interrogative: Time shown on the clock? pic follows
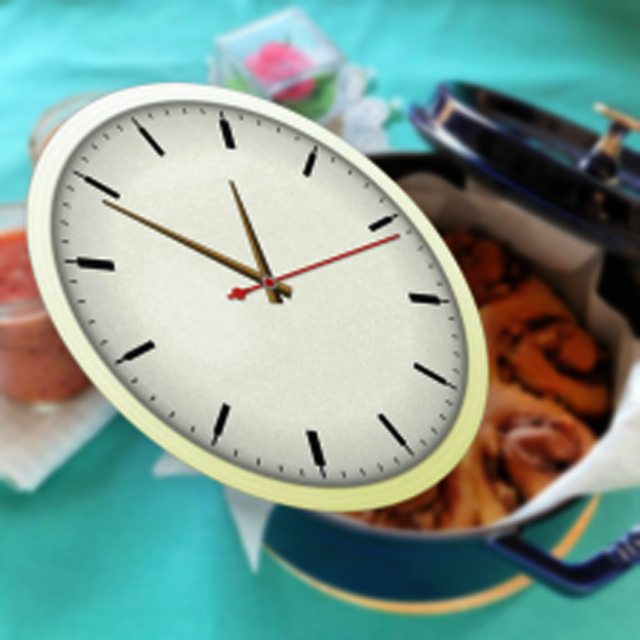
11:49:11
